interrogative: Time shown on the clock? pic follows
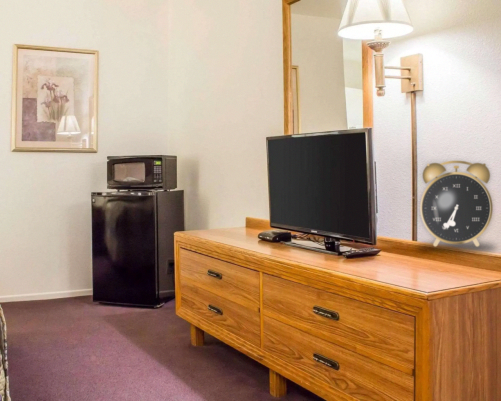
6:35
